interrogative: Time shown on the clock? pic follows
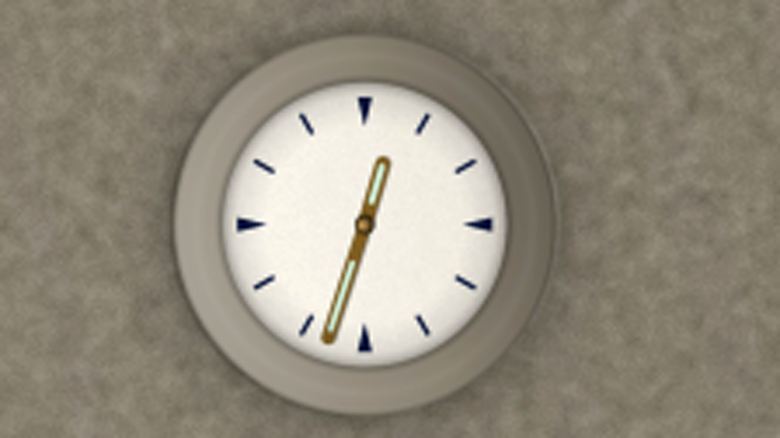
12:33
